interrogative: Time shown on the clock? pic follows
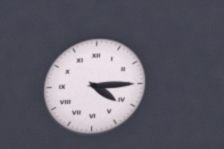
4:15
